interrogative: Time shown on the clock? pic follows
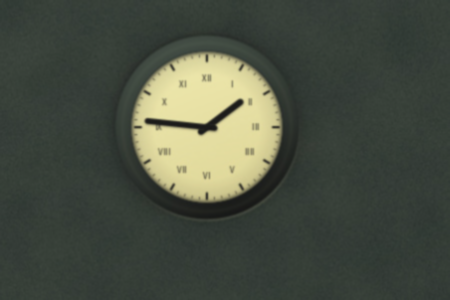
1:46
